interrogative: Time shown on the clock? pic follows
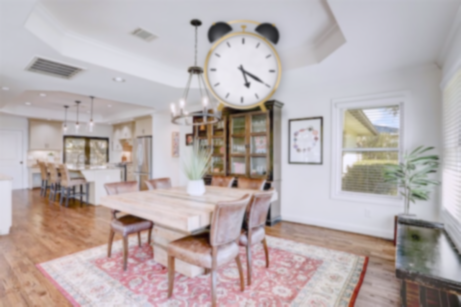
5:20
